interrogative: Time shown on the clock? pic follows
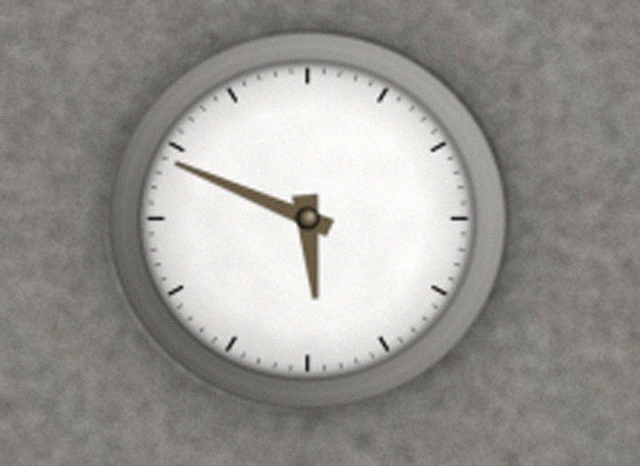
5:49
